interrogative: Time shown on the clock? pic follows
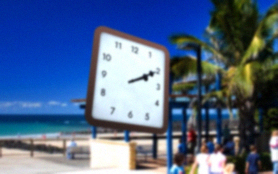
2:10
